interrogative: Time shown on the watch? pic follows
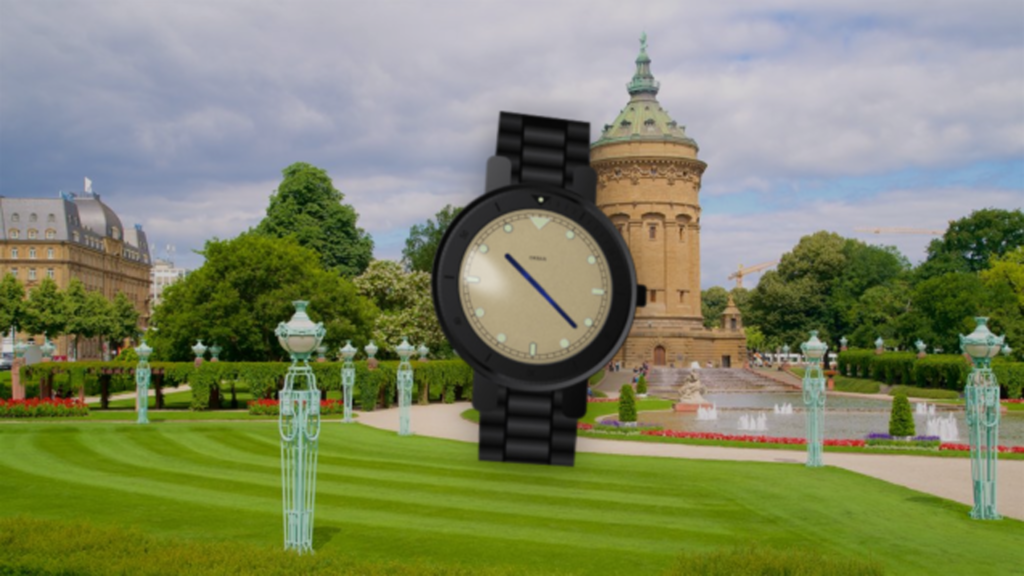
10:22
